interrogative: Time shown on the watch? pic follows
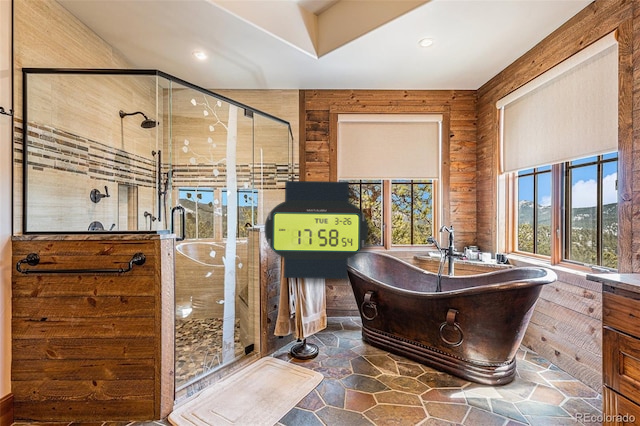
17:58:54
